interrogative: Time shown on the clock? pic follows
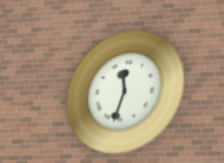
11:32
